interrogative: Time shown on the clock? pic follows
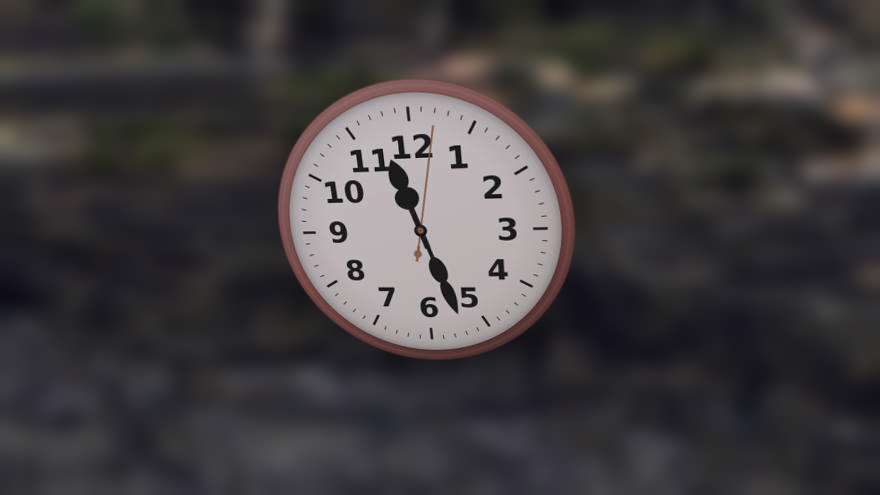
11:27:02
